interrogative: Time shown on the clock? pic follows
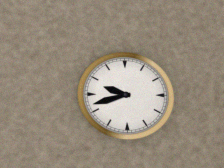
9:42
